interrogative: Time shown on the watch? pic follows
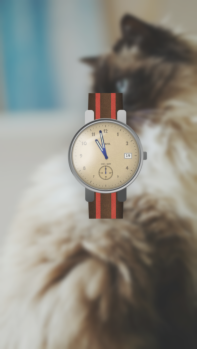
10:58
